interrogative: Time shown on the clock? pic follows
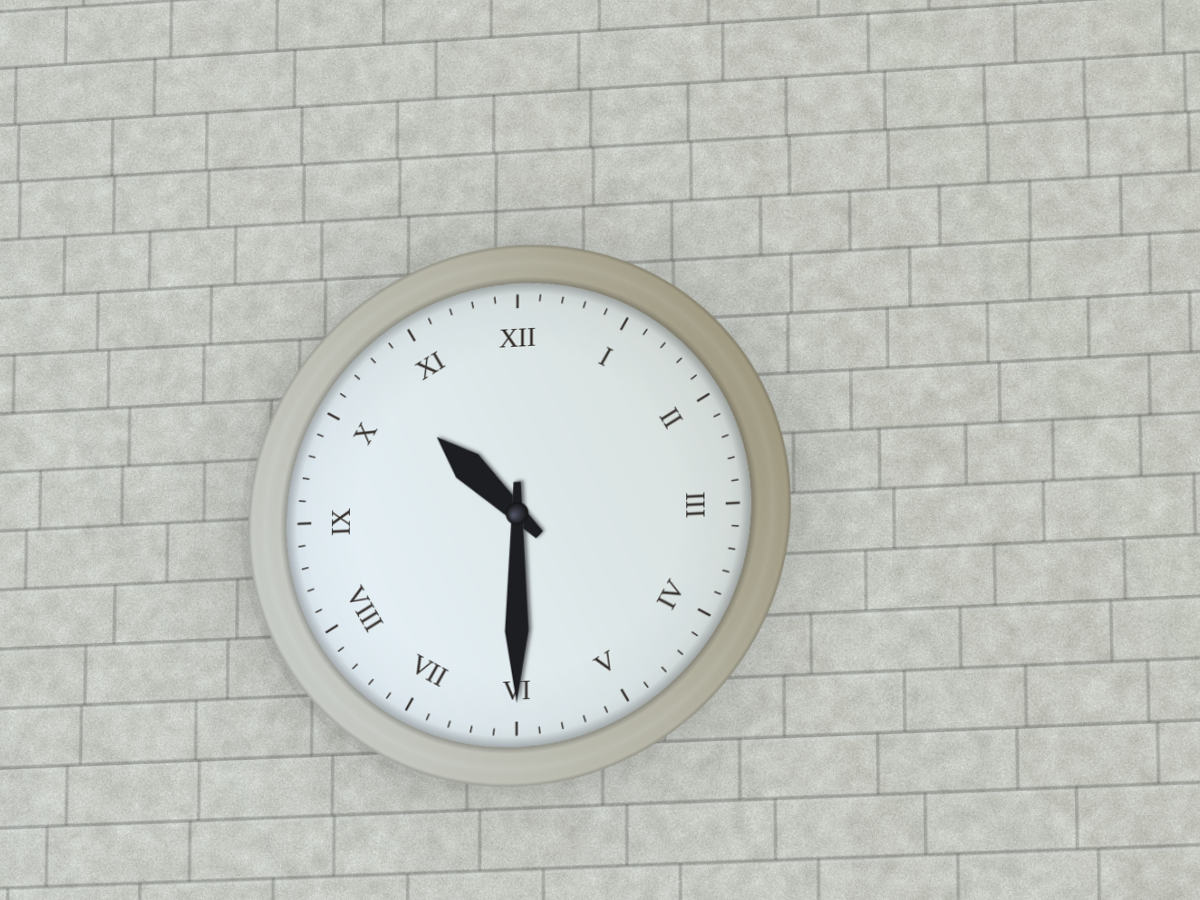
10:30
